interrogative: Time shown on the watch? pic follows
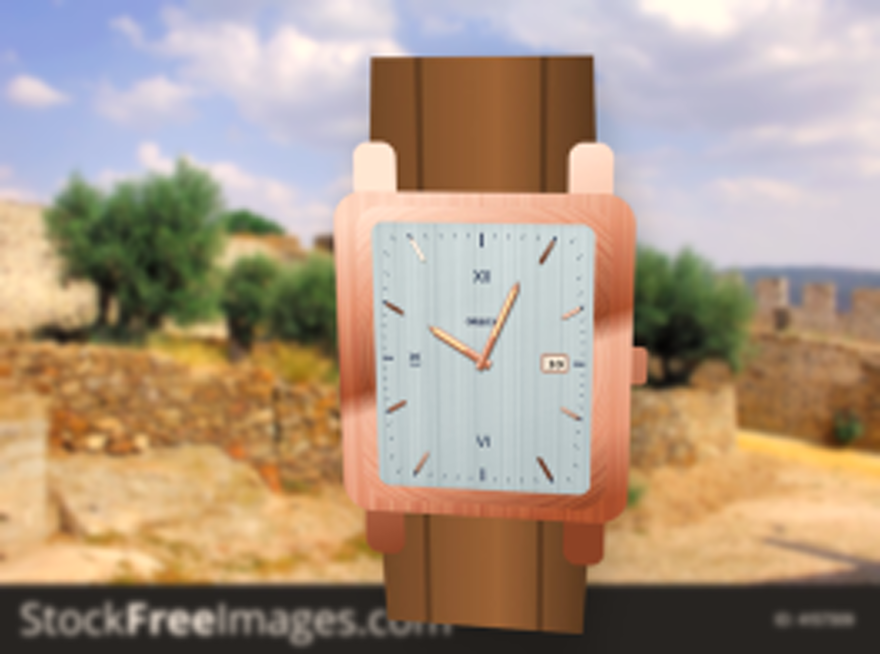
10:04
